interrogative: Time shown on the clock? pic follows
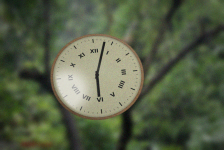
6:03
